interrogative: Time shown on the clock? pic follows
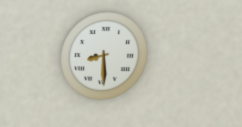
8:29
